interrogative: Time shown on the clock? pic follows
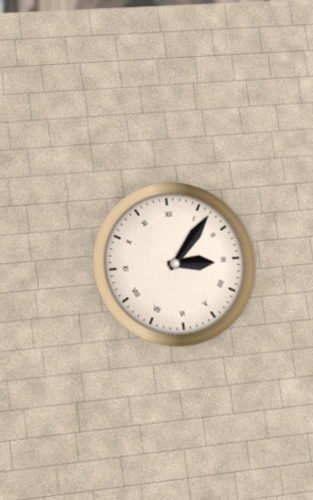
3:07
